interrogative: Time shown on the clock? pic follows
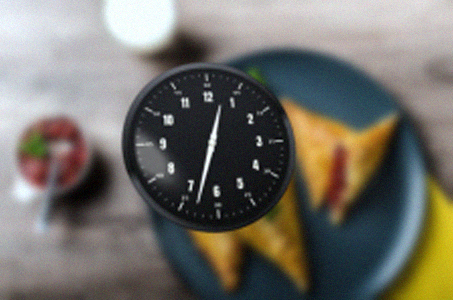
12:33
